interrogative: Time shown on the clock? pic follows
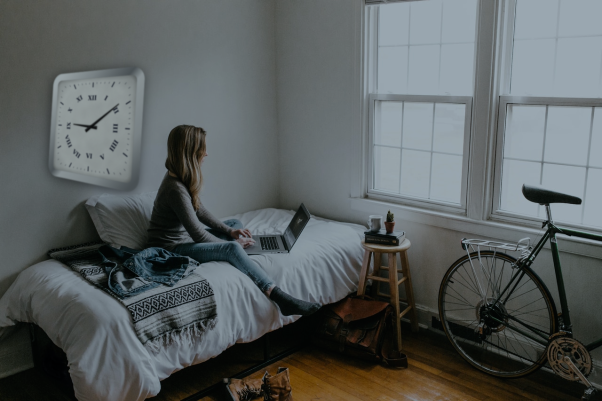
9:09
